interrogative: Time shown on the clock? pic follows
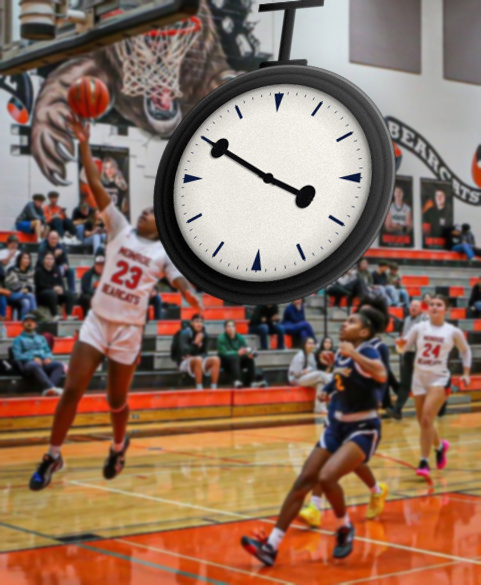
3:50
